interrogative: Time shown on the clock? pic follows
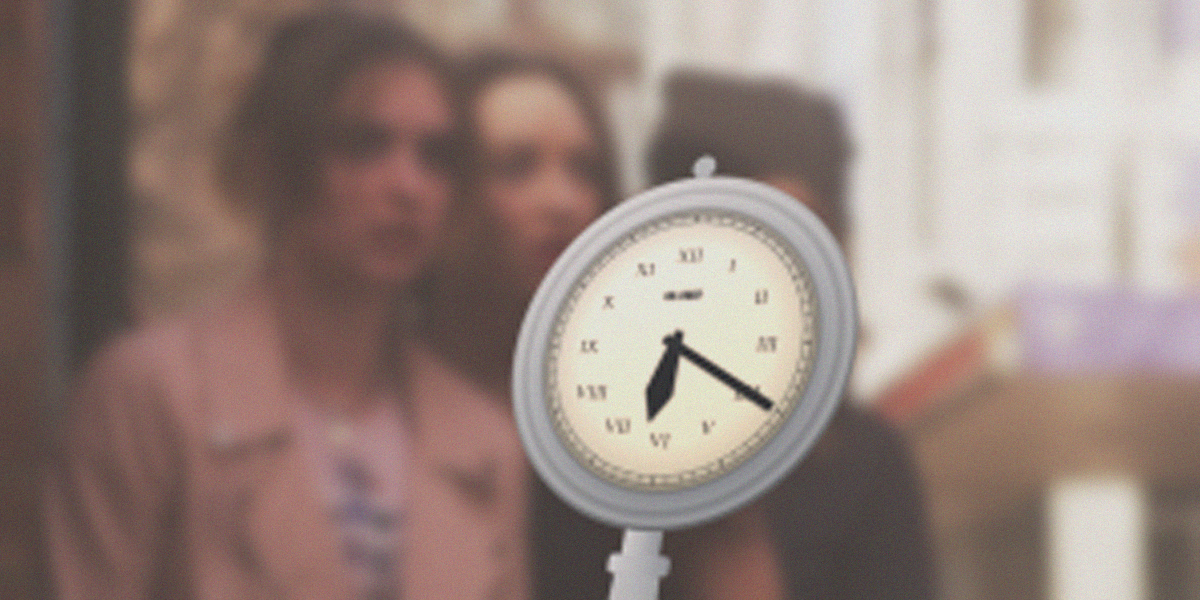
6:20
